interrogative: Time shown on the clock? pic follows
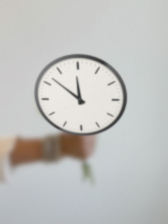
11:52
